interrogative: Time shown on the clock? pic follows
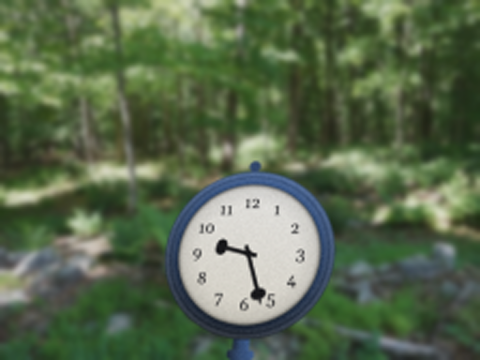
9:27
